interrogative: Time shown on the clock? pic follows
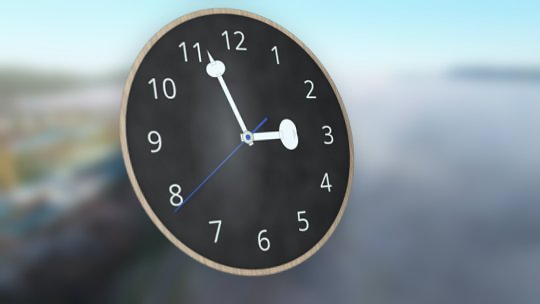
2:56:39
